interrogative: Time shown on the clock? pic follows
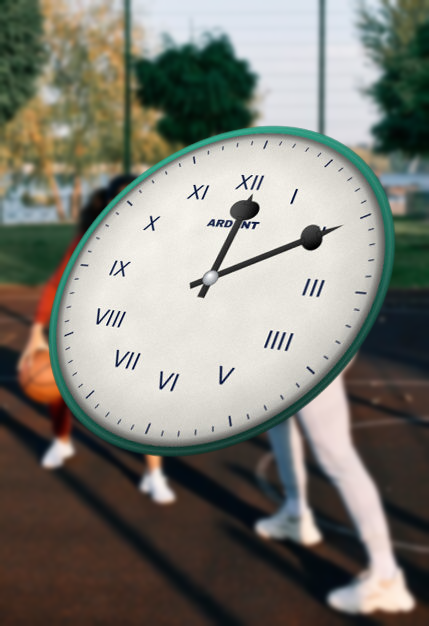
12:10
